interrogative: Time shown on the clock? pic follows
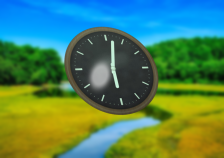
6:02
